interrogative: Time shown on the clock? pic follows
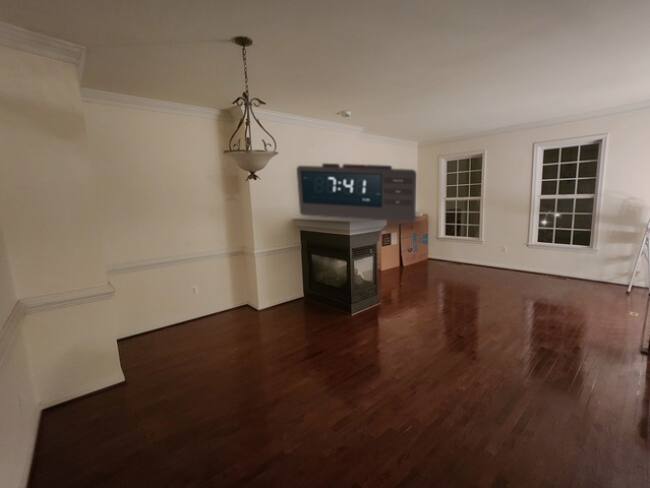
7:41
